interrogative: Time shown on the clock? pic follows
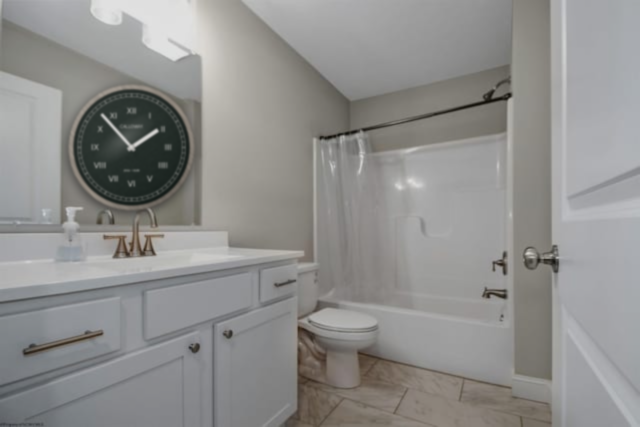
1:53
